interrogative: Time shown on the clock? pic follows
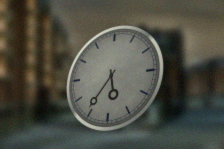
5:36
